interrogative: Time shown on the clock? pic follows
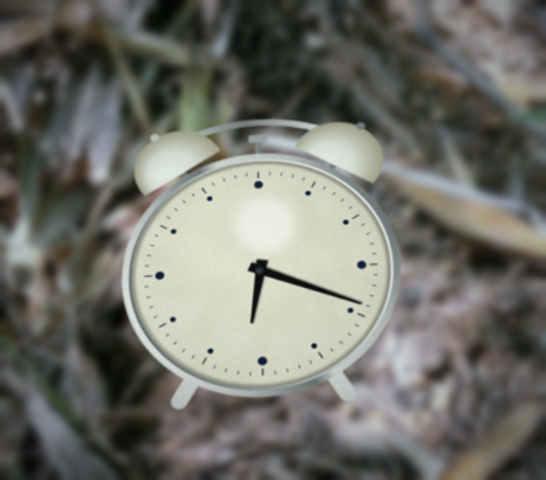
6:19
